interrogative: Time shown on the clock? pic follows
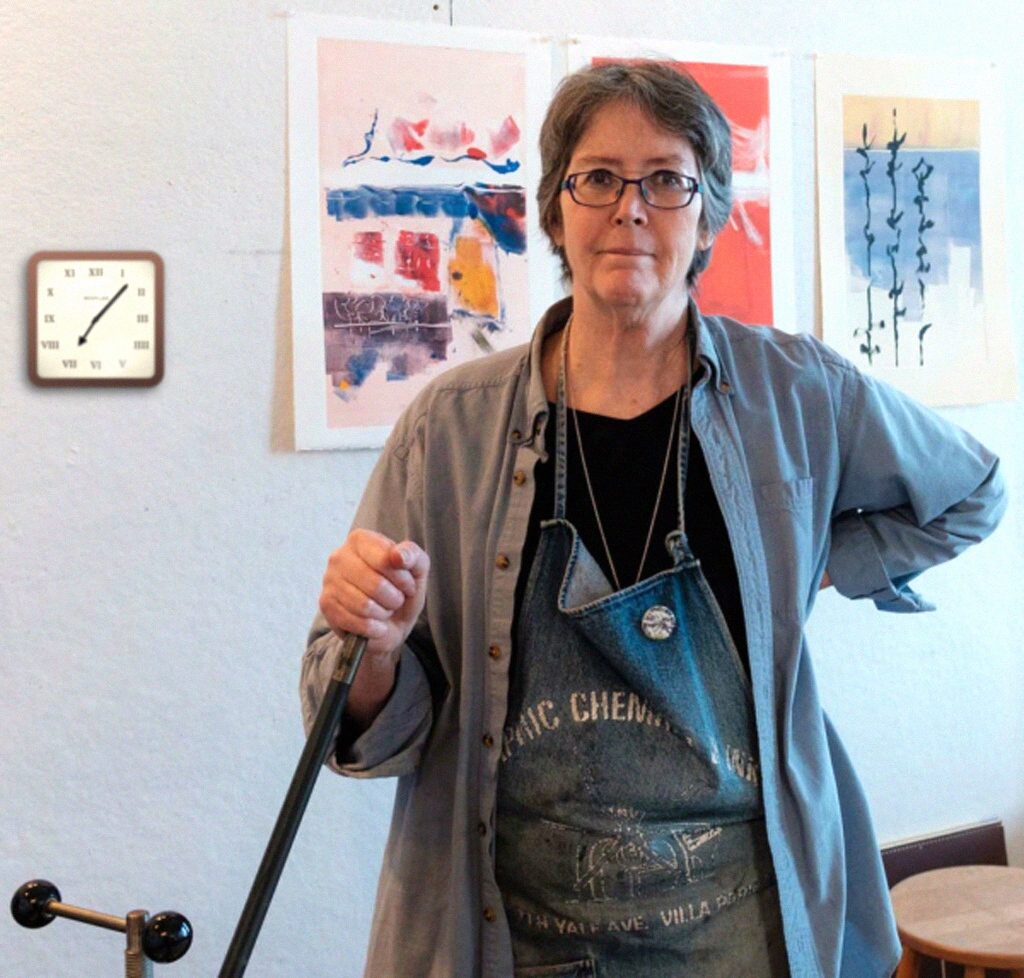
7:07
